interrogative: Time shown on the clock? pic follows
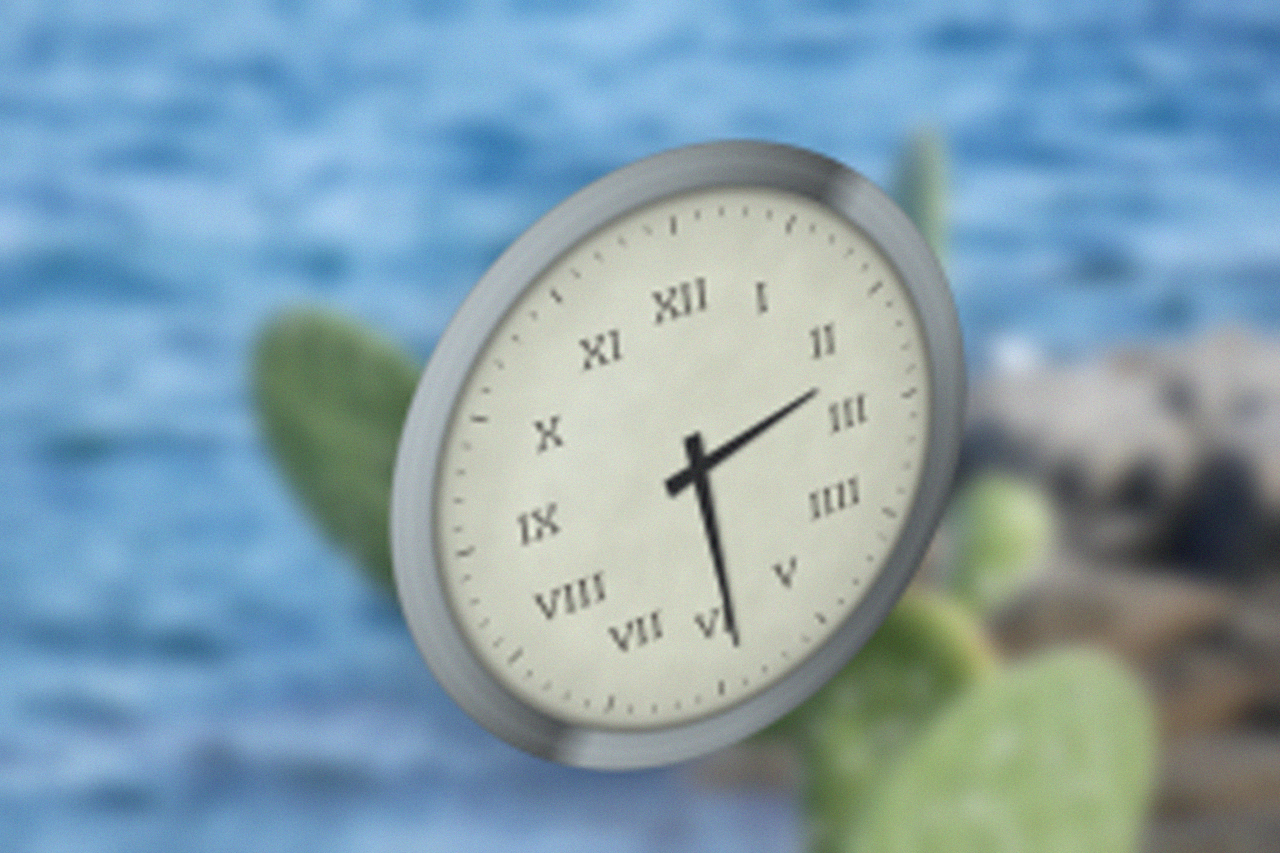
2:29
